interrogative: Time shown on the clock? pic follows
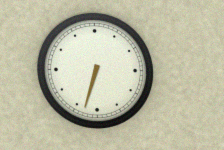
6:33
